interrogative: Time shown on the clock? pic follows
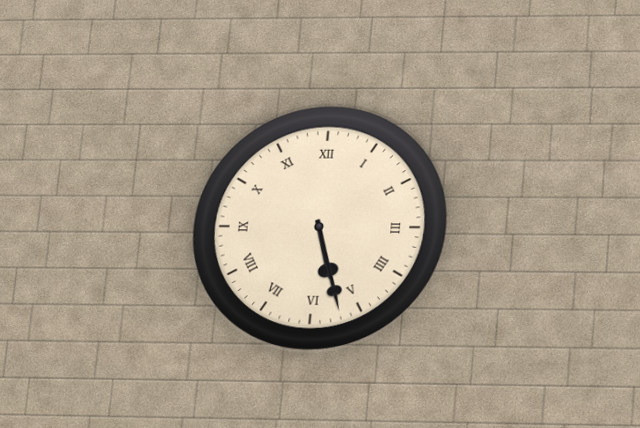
5:27
